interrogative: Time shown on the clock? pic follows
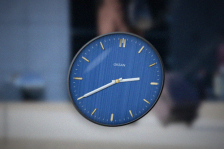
2:40
